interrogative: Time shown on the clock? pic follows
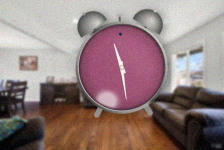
11:29
